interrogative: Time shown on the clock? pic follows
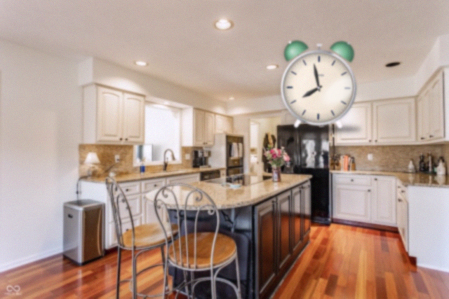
7:58
